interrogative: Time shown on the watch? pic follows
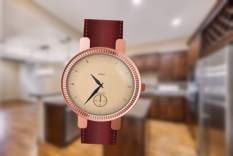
10:36
